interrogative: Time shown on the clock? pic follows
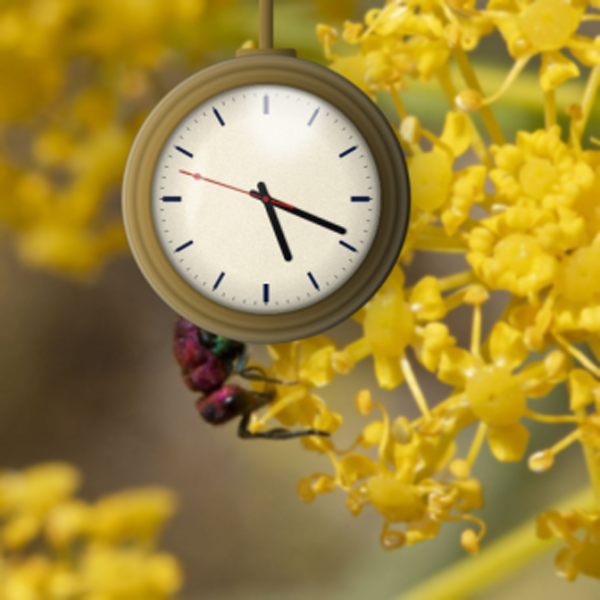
5:18:48
